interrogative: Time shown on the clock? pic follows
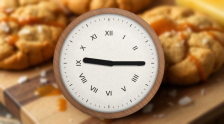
9:15
